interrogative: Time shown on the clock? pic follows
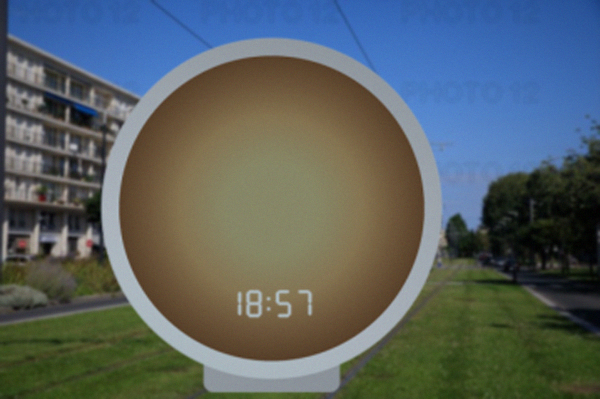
18:57
